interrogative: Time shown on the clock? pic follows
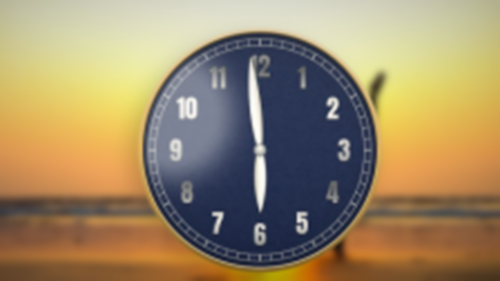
5:59
